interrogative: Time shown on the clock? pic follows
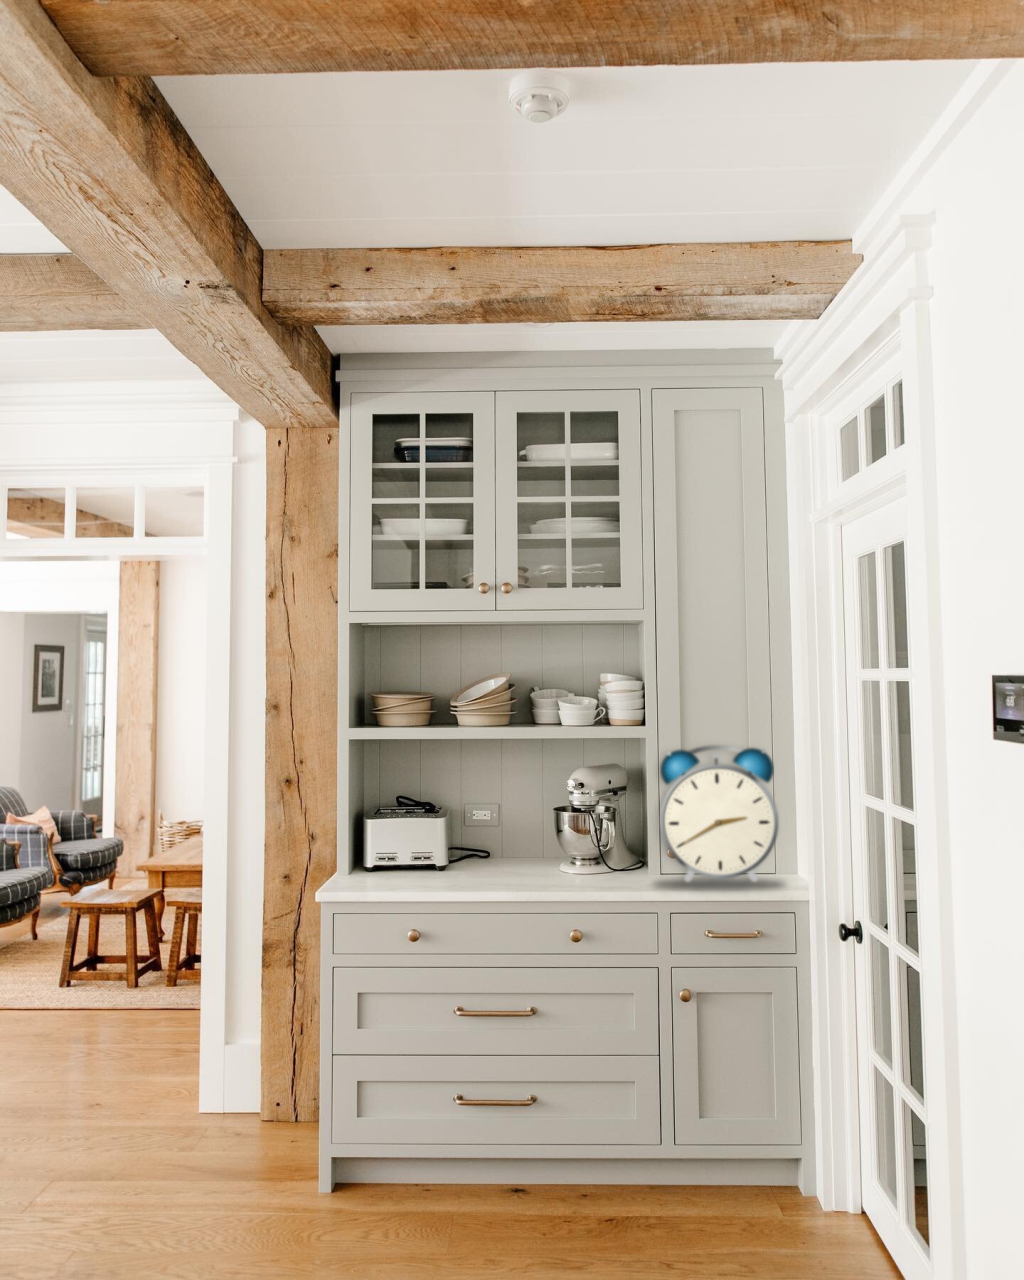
2:40
